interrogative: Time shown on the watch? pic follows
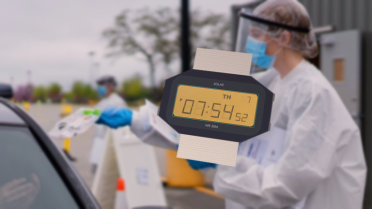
7:54:52
